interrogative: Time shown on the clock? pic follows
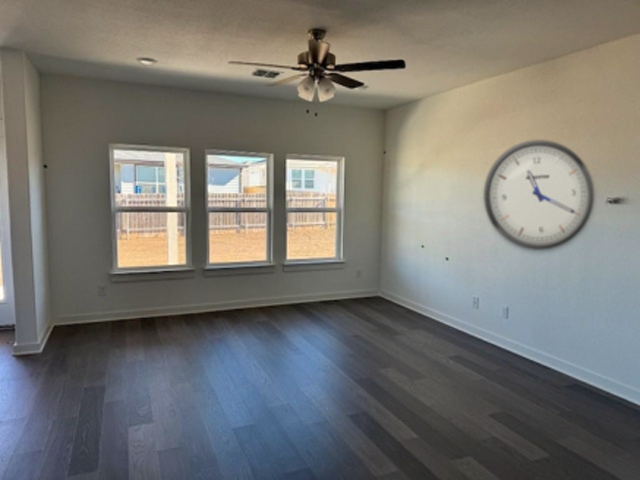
11:20
